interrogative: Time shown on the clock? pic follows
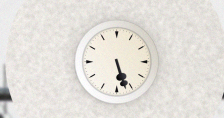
5:27
